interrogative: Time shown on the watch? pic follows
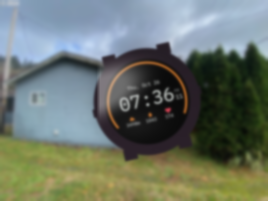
7:36
